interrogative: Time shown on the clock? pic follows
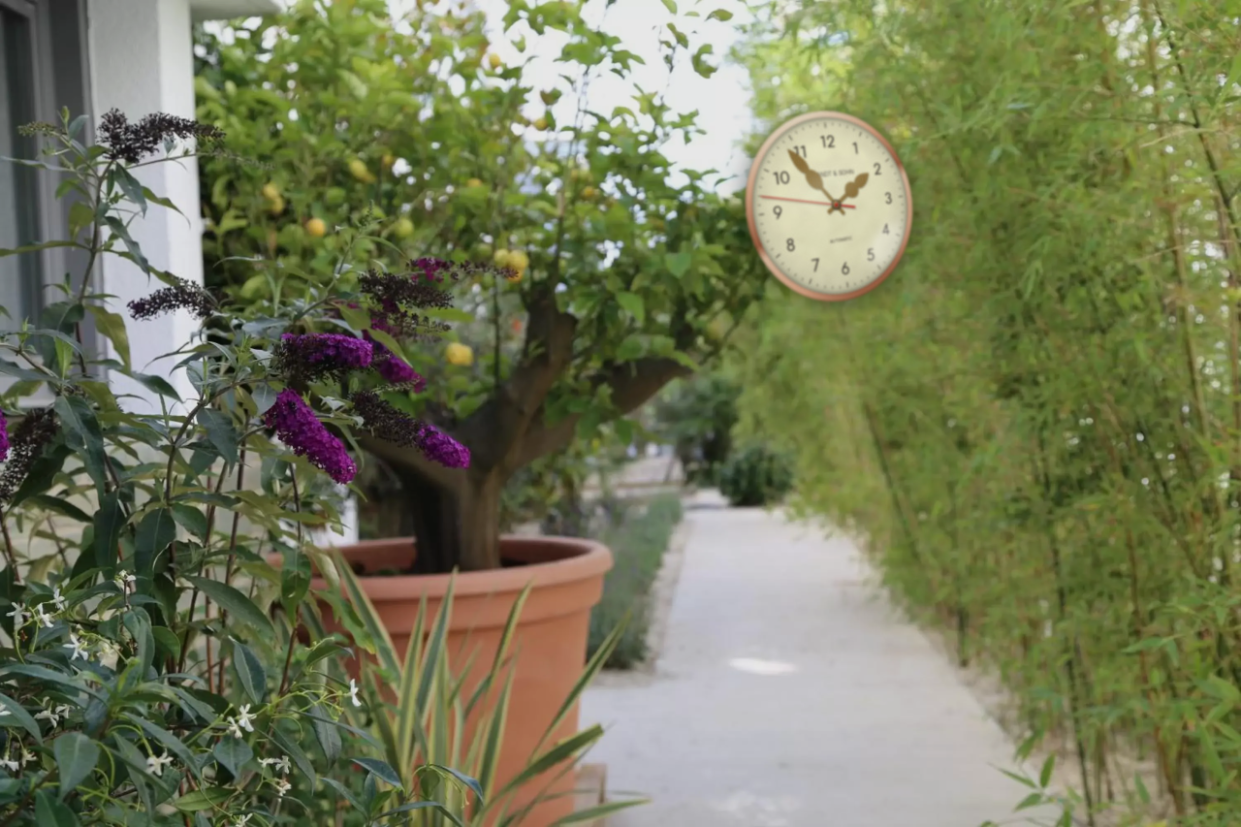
1:53:47
